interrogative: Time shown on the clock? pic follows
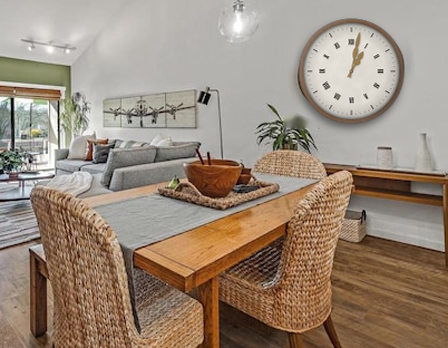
1:02
